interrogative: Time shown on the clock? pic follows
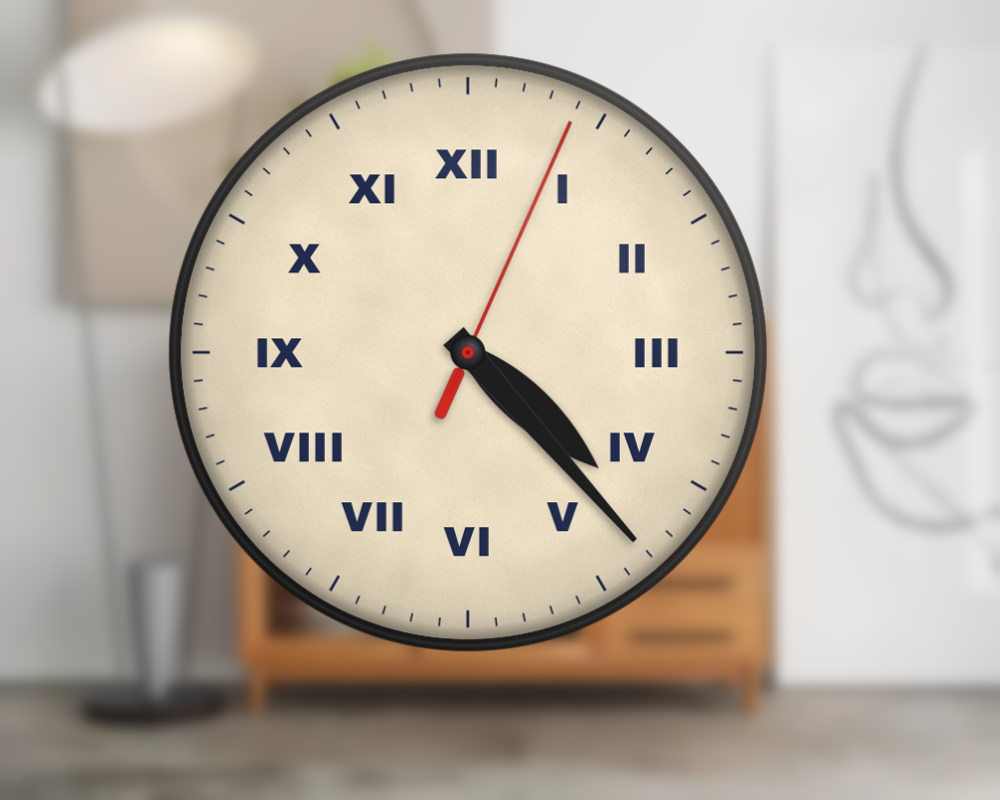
4:23:04
